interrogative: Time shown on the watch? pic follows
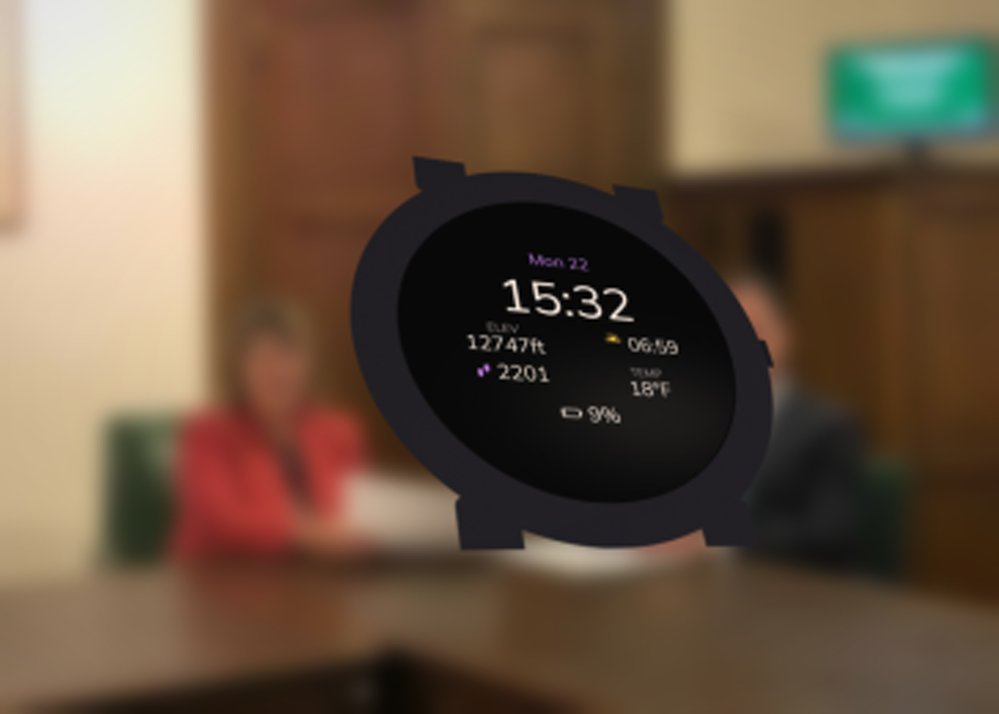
15:32
